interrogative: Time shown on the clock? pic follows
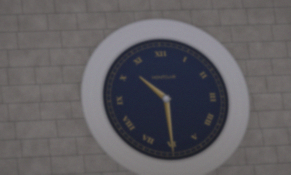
10:30
